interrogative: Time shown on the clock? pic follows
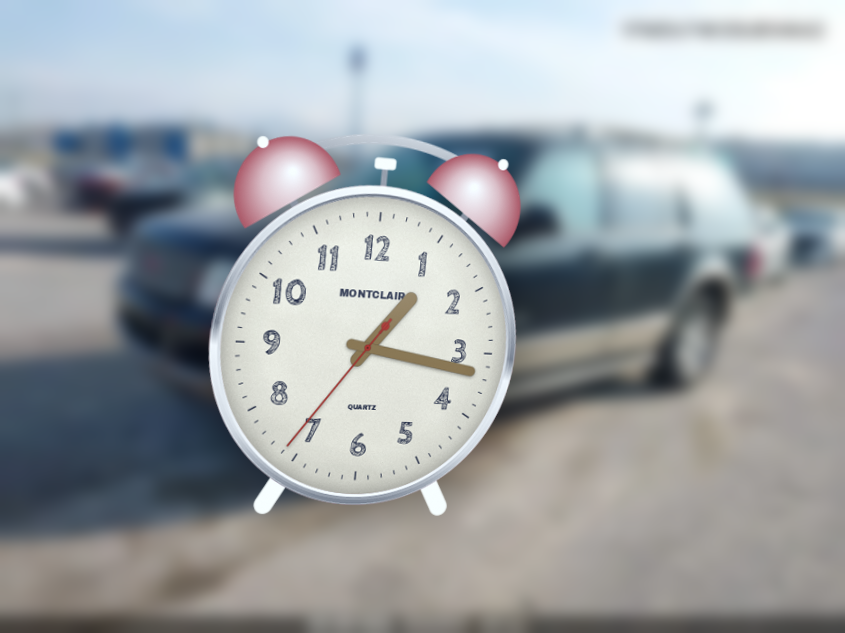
1:16:36
